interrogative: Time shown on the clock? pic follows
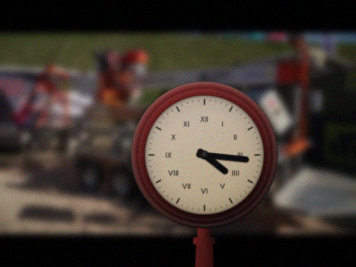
4:16
